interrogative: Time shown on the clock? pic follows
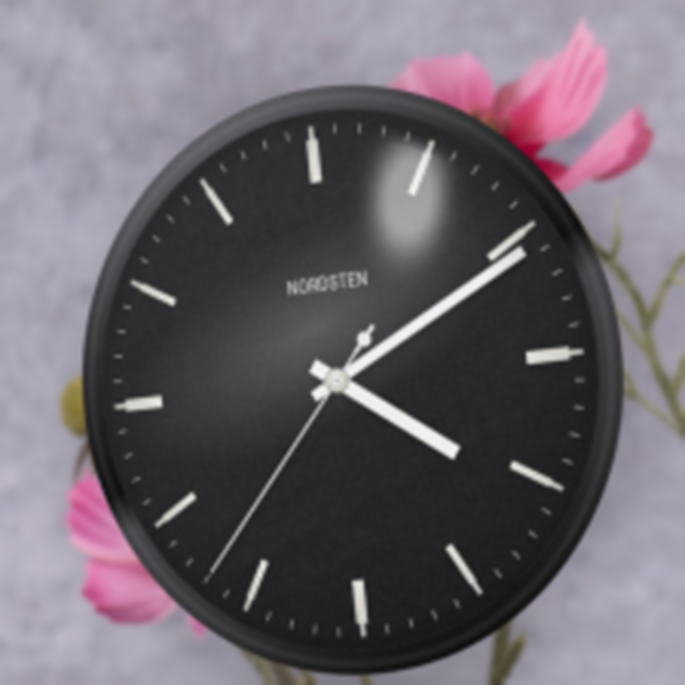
4:10:37
